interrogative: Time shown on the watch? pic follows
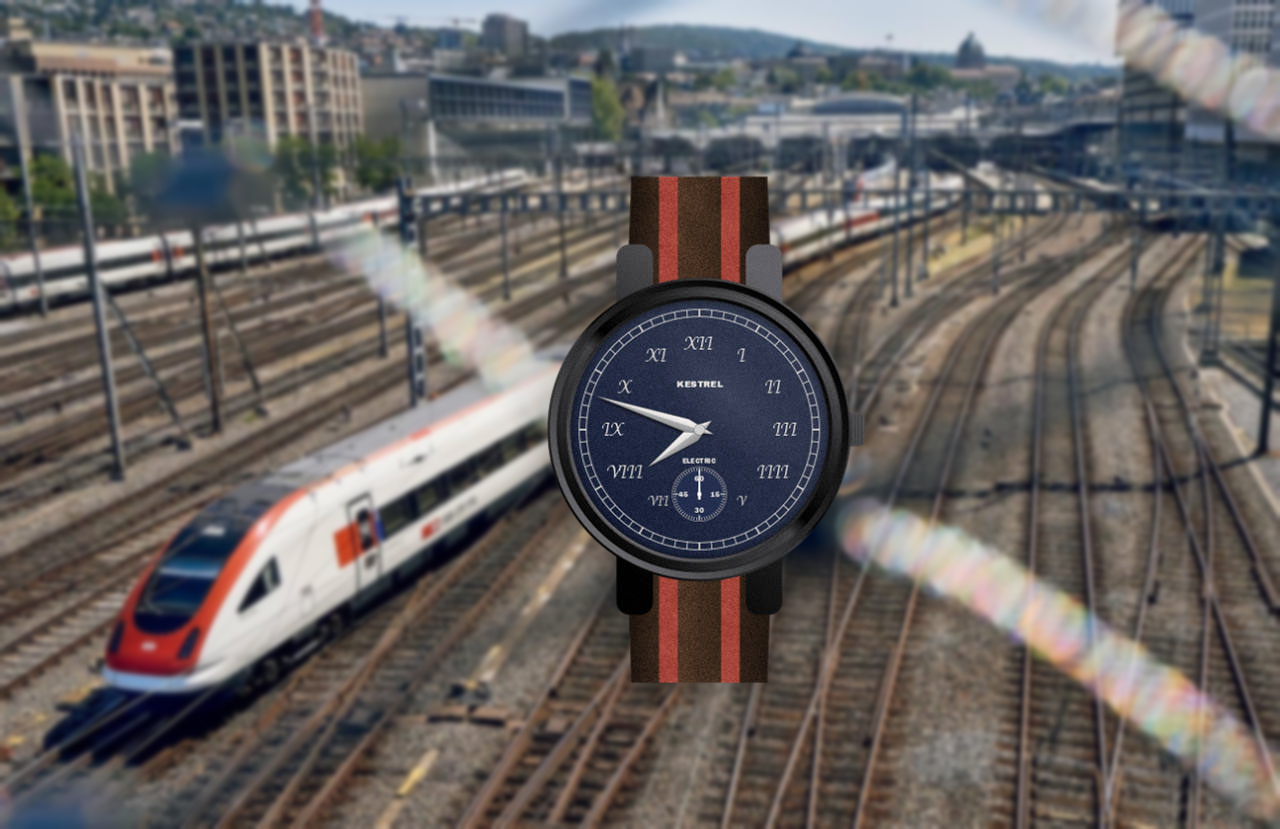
7:48
